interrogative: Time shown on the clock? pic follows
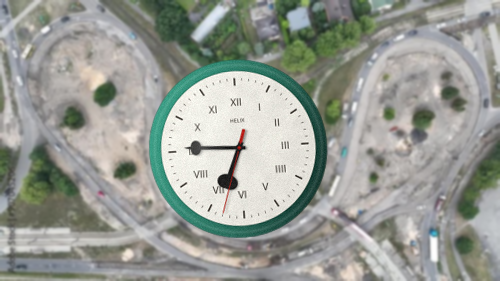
6:45:33
